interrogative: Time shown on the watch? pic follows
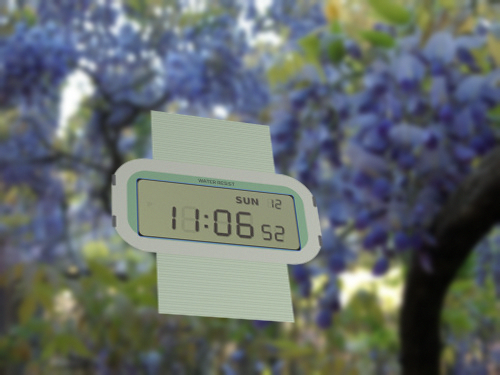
11:06:52
